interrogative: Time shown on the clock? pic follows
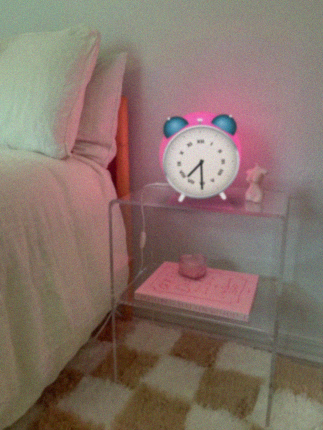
7:30
